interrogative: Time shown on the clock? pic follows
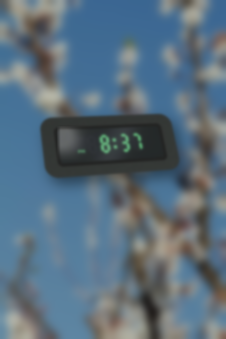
8:37
